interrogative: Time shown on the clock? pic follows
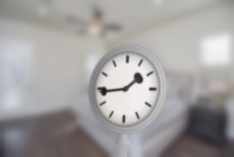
1:44
